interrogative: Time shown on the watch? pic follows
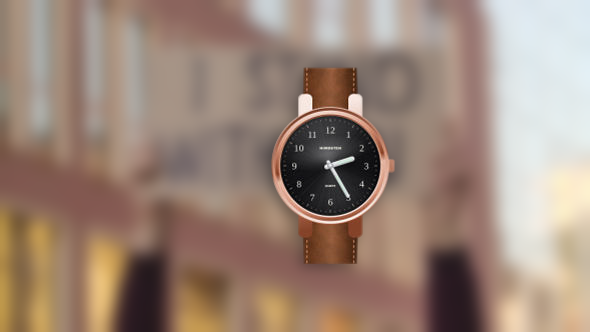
2:25
